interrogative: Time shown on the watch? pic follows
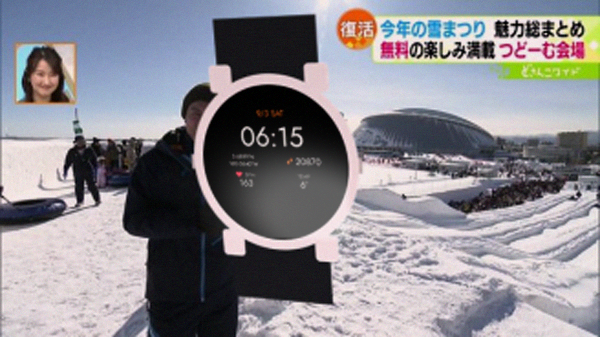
6:15
